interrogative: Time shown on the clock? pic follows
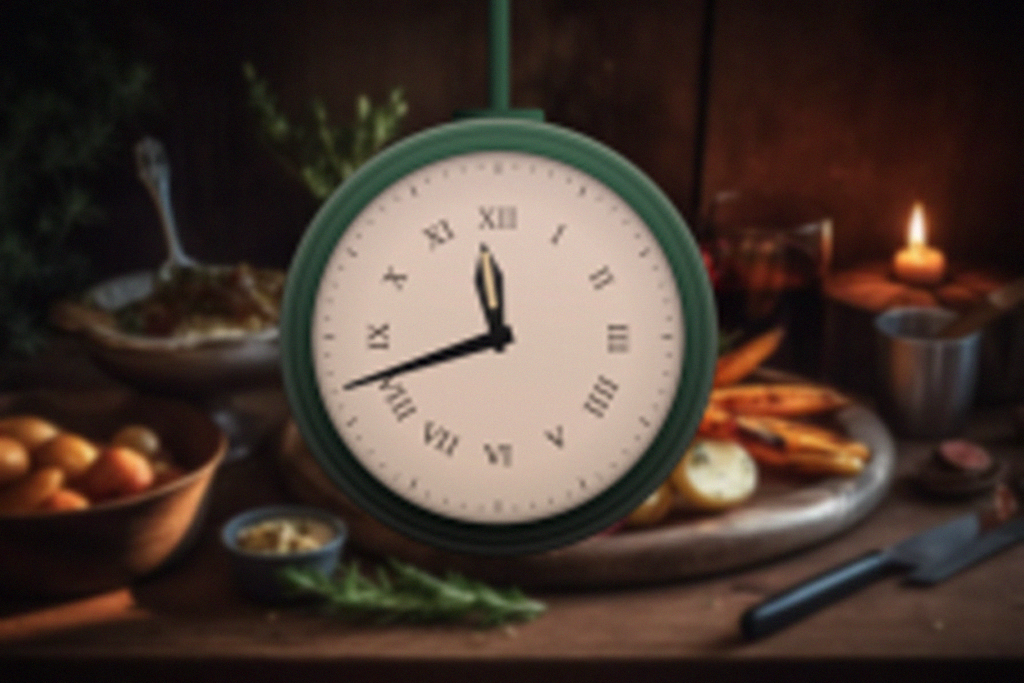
11:42
